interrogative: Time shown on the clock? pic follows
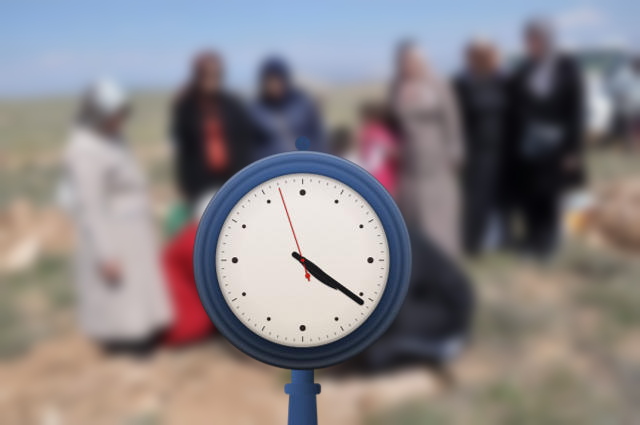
4:20:57
